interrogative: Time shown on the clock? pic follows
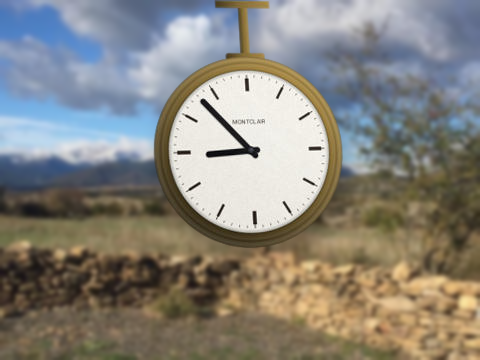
8:53
